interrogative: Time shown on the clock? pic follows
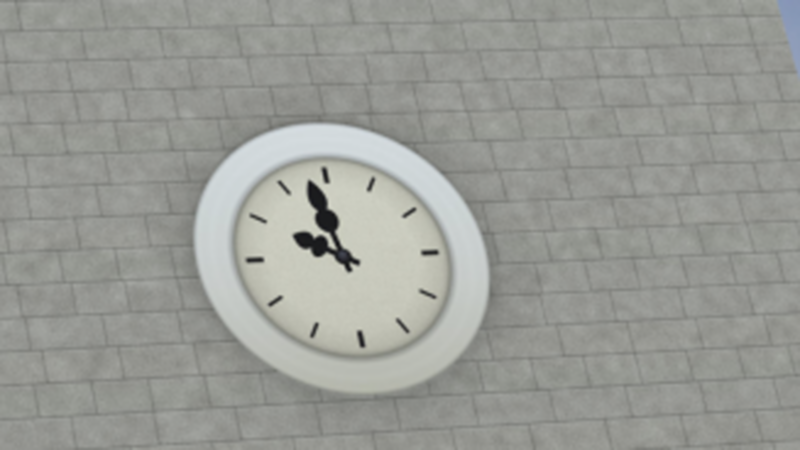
9:58
